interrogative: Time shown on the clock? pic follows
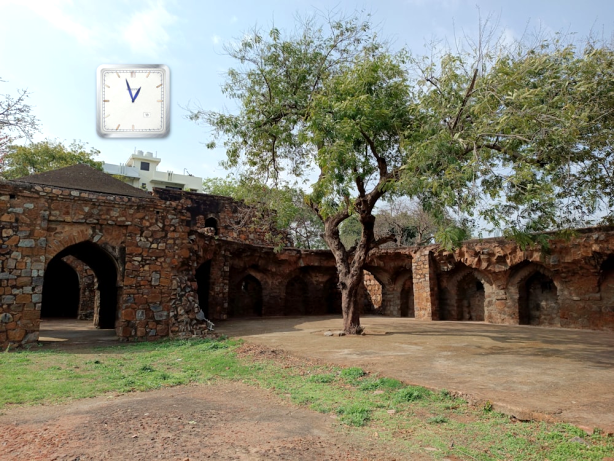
12:57
